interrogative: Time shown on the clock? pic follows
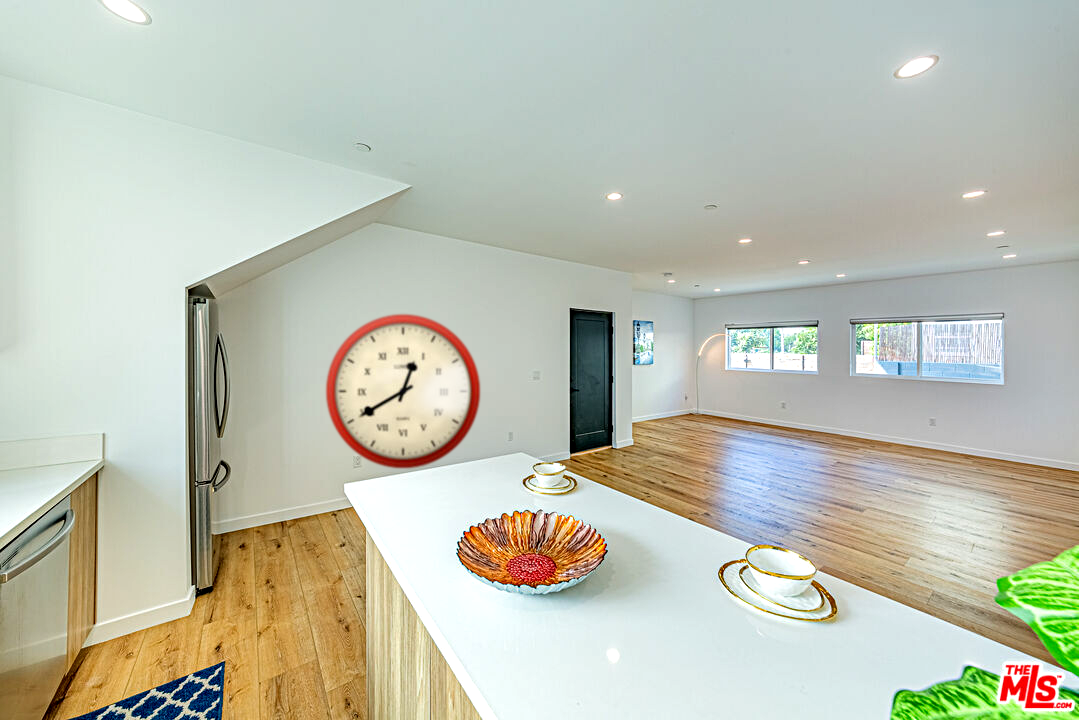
12:40
